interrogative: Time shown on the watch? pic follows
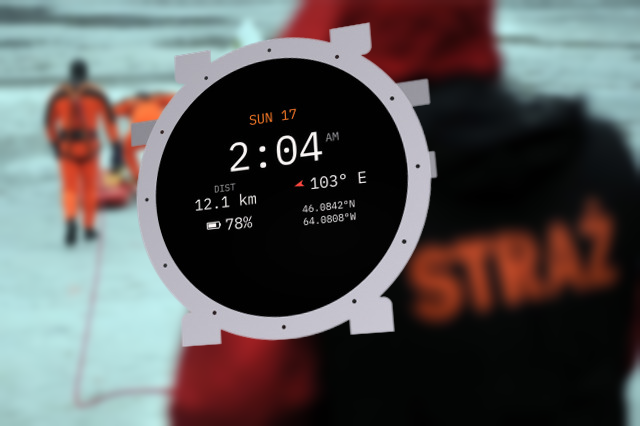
2:04
